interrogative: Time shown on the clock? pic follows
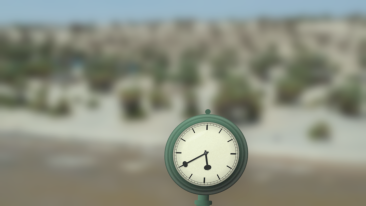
5:40
